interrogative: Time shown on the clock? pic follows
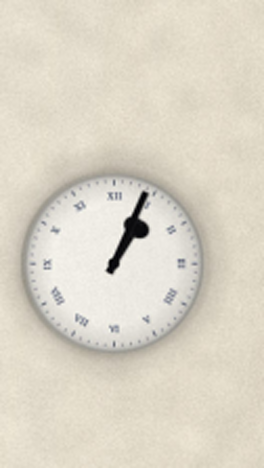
1:04
